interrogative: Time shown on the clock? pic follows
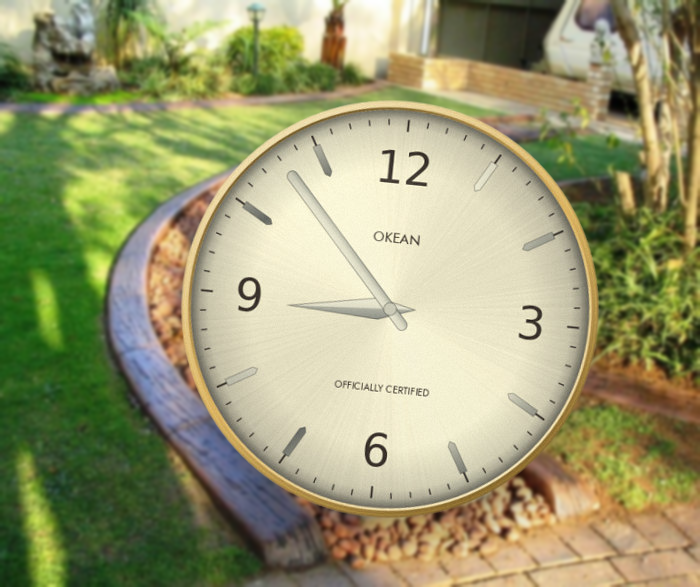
8:53
